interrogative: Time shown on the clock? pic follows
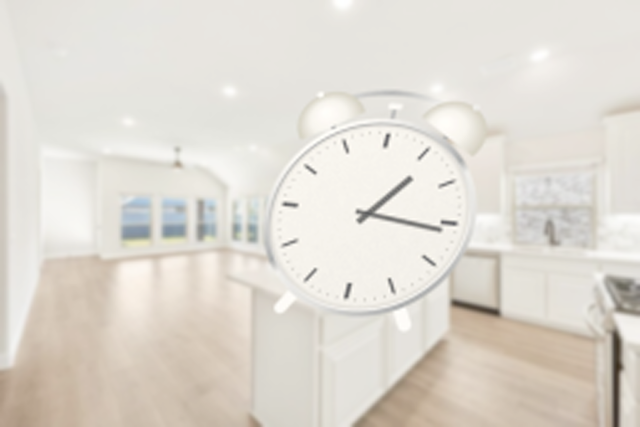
1:16
